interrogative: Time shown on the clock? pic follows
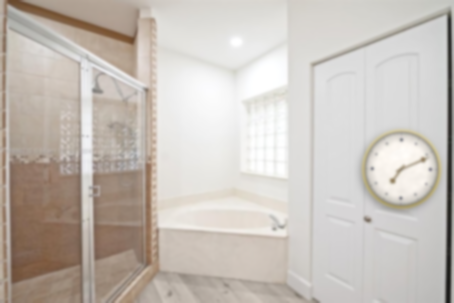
7:11
